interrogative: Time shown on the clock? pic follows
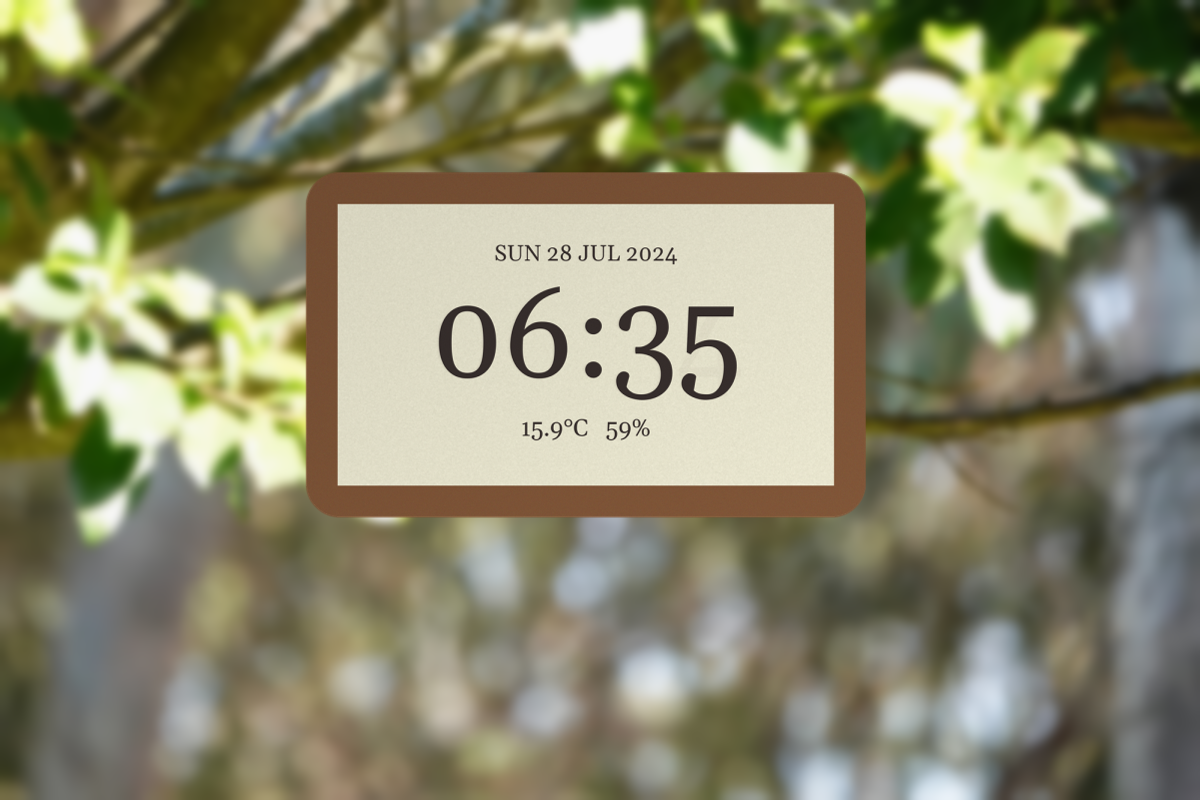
6:35
